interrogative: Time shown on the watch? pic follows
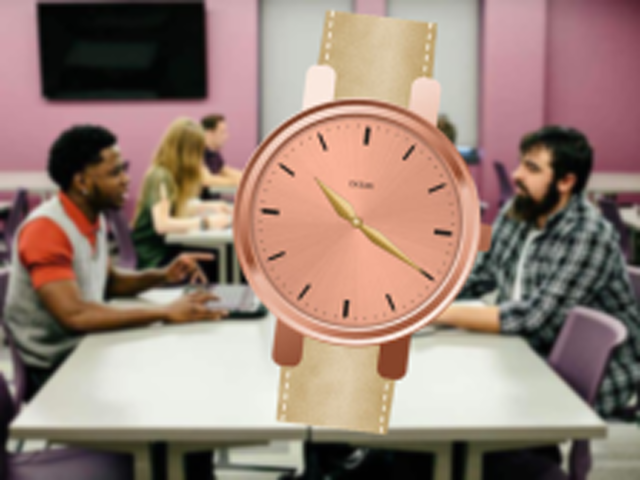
10:20
